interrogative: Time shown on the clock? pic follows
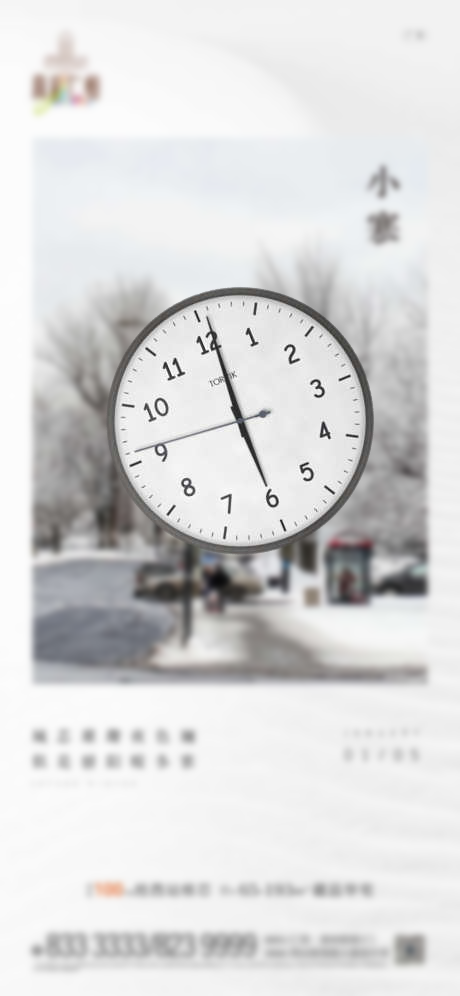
6:00:46
